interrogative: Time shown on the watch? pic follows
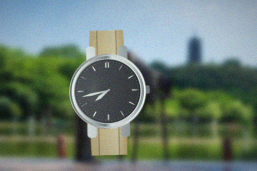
7:43
